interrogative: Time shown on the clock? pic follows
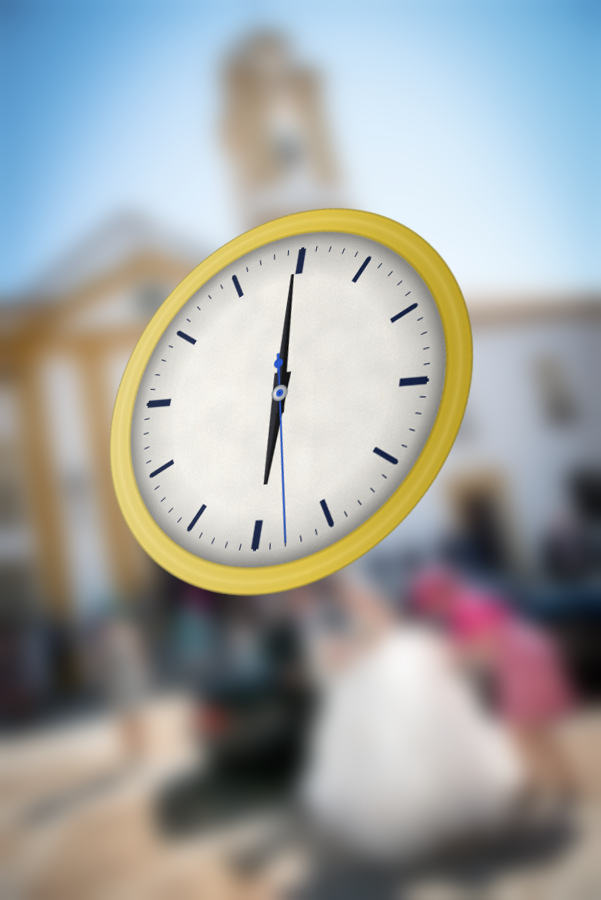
5:59:28
